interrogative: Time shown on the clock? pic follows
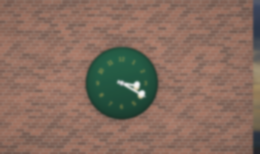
3:20
